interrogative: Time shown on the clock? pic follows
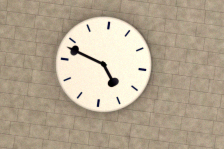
4:48
